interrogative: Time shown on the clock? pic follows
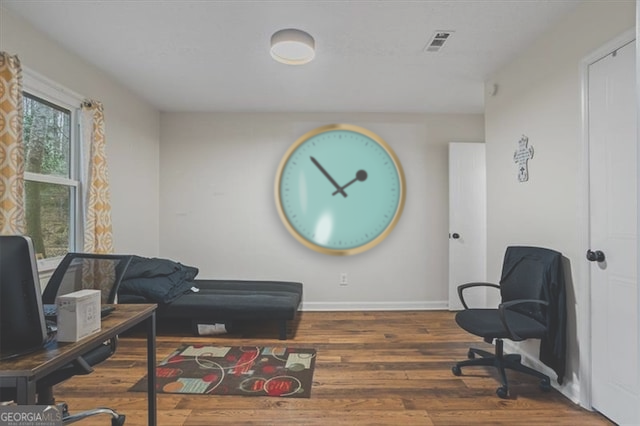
1:53
